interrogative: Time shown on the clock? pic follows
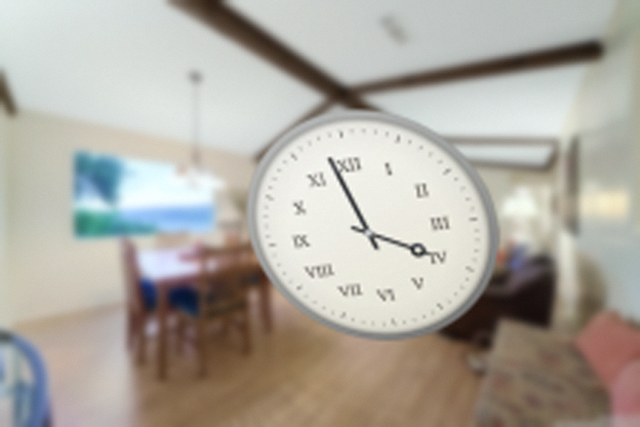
3:58
